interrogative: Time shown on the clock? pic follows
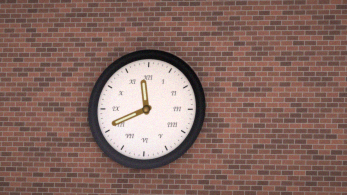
11:41
